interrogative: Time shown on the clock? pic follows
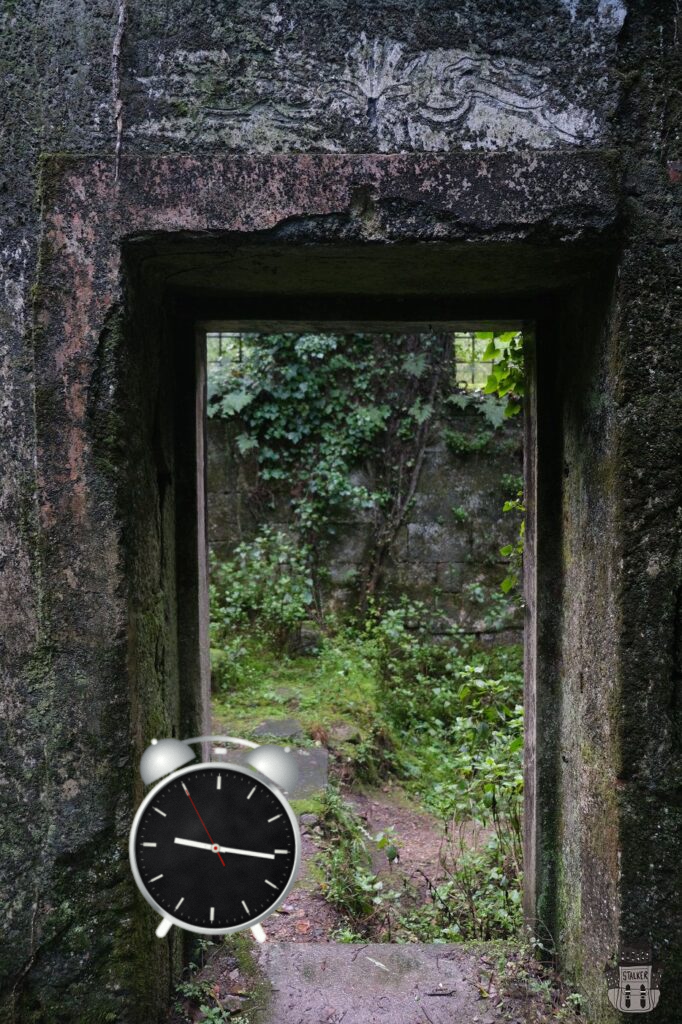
9:15:55
